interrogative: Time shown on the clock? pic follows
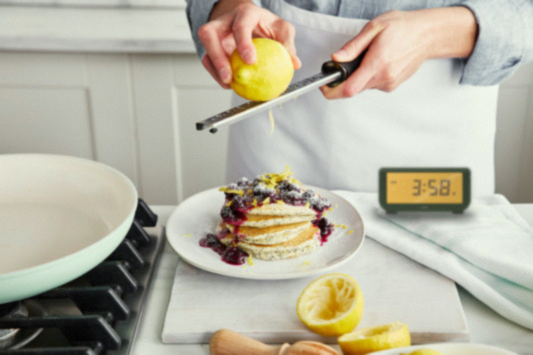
3:58
